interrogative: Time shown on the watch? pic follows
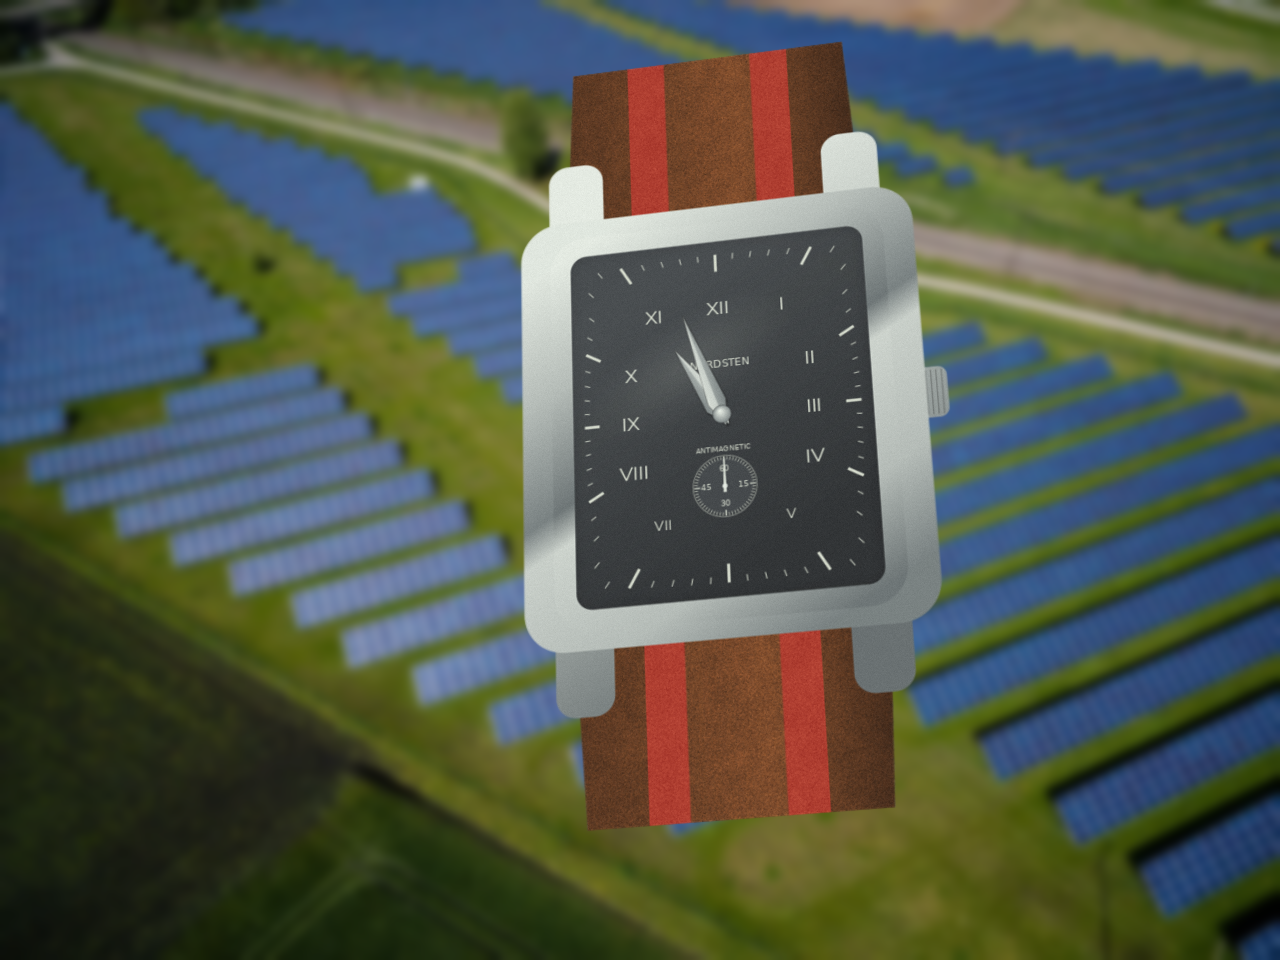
10:57
